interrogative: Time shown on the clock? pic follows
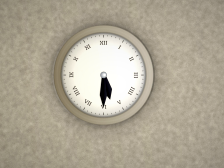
5:30
